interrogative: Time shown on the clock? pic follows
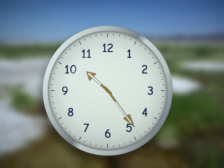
10:24
